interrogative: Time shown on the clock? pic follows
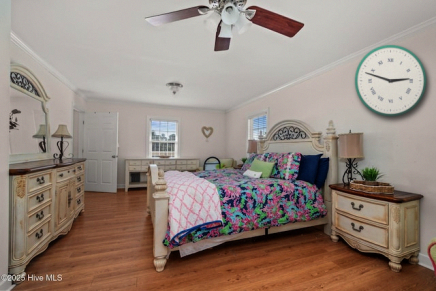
2:48
